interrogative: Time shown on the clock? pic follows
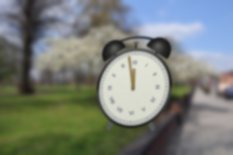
11:58
